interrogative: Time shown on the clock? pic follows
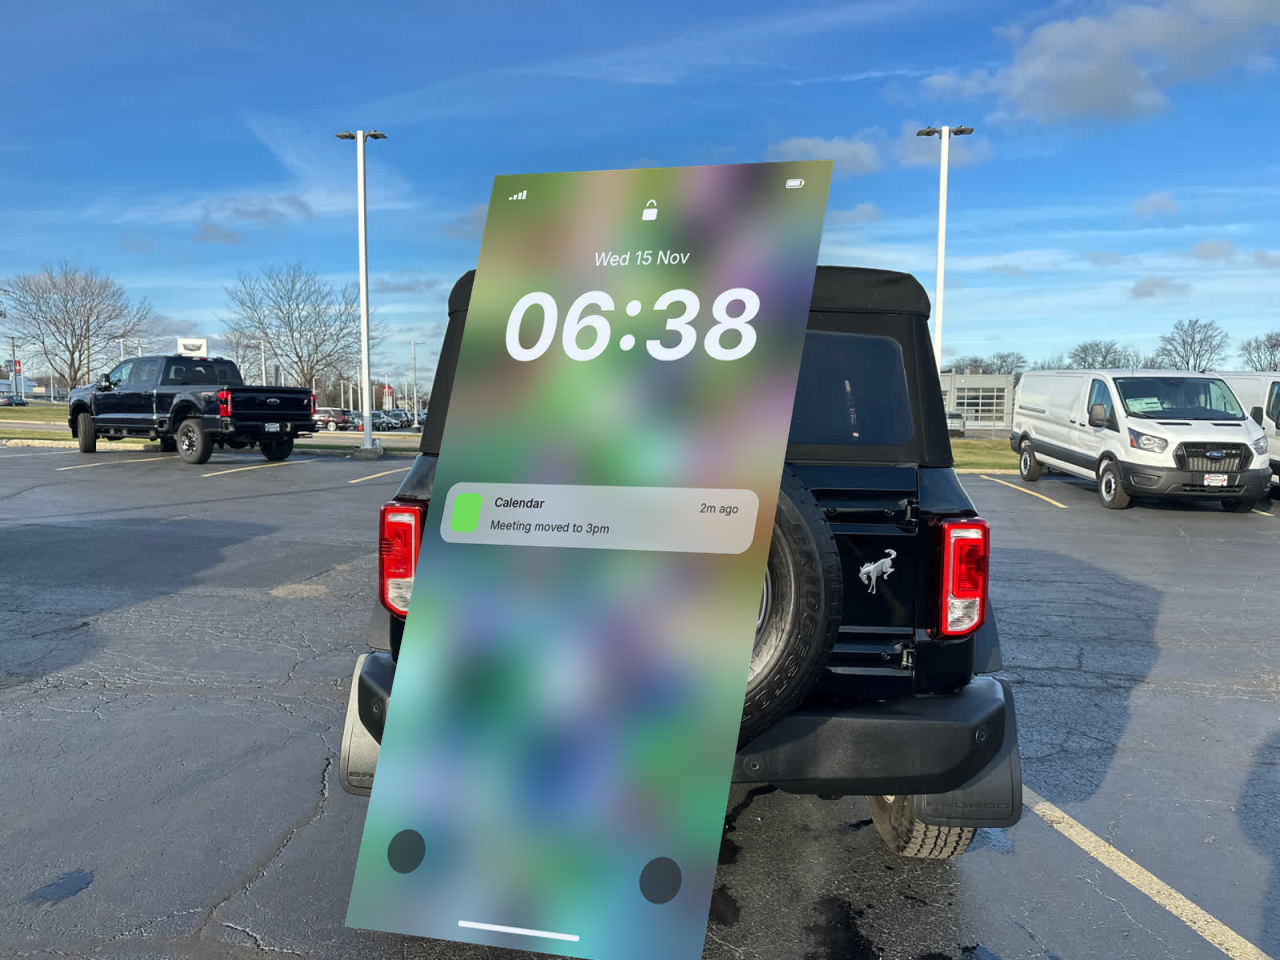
6:38
